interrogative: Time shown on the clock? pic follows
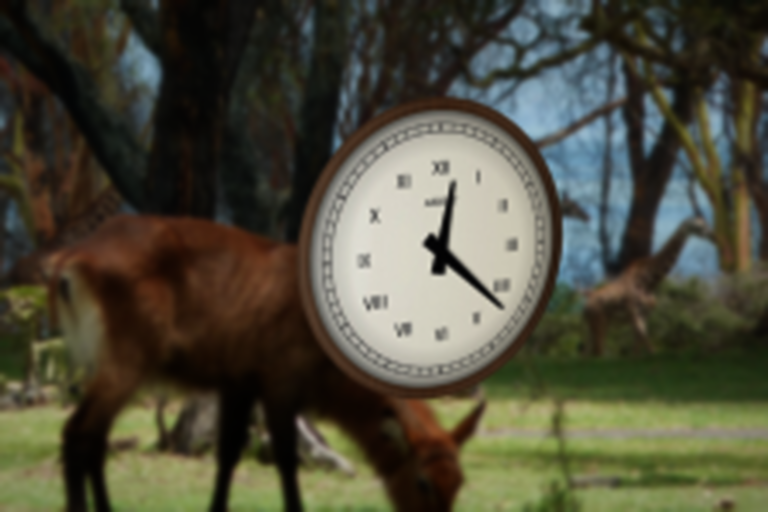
12:22
